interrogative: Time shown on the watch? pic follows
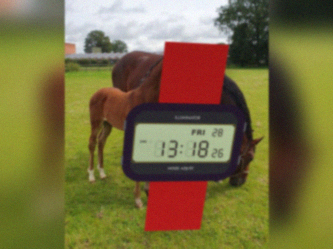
13:18
